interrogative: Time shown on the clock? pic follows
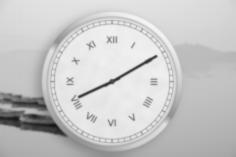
8:10
